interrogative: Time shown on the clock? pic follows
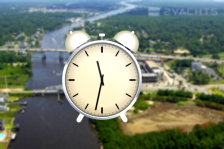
11:32
